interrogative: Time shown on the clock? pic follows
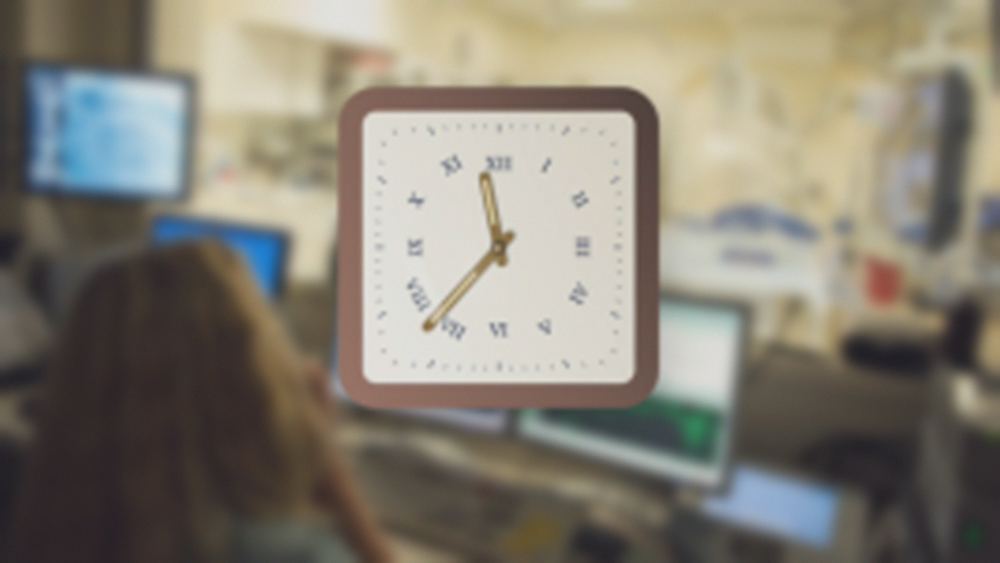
11:37
